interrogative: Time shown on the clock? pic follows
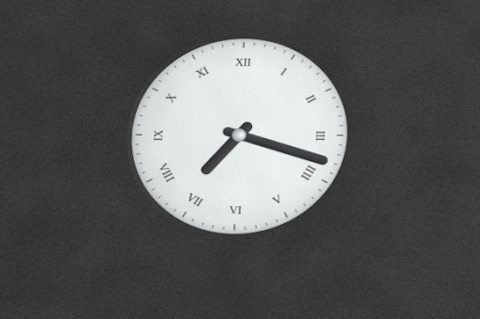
7:18
